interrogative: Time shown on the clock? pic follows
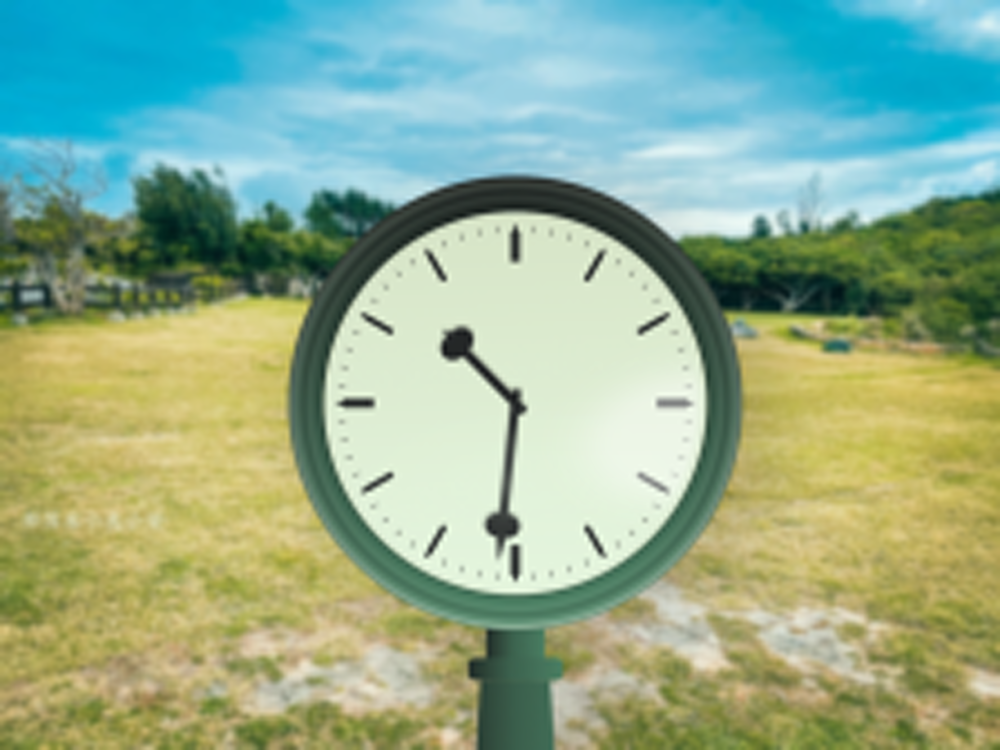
10:31
